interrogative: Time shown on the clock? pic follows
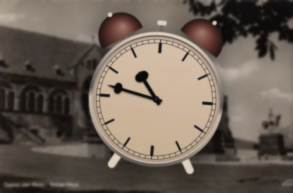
10:47
